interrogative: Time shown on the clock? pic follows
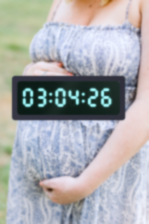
3:04:26
